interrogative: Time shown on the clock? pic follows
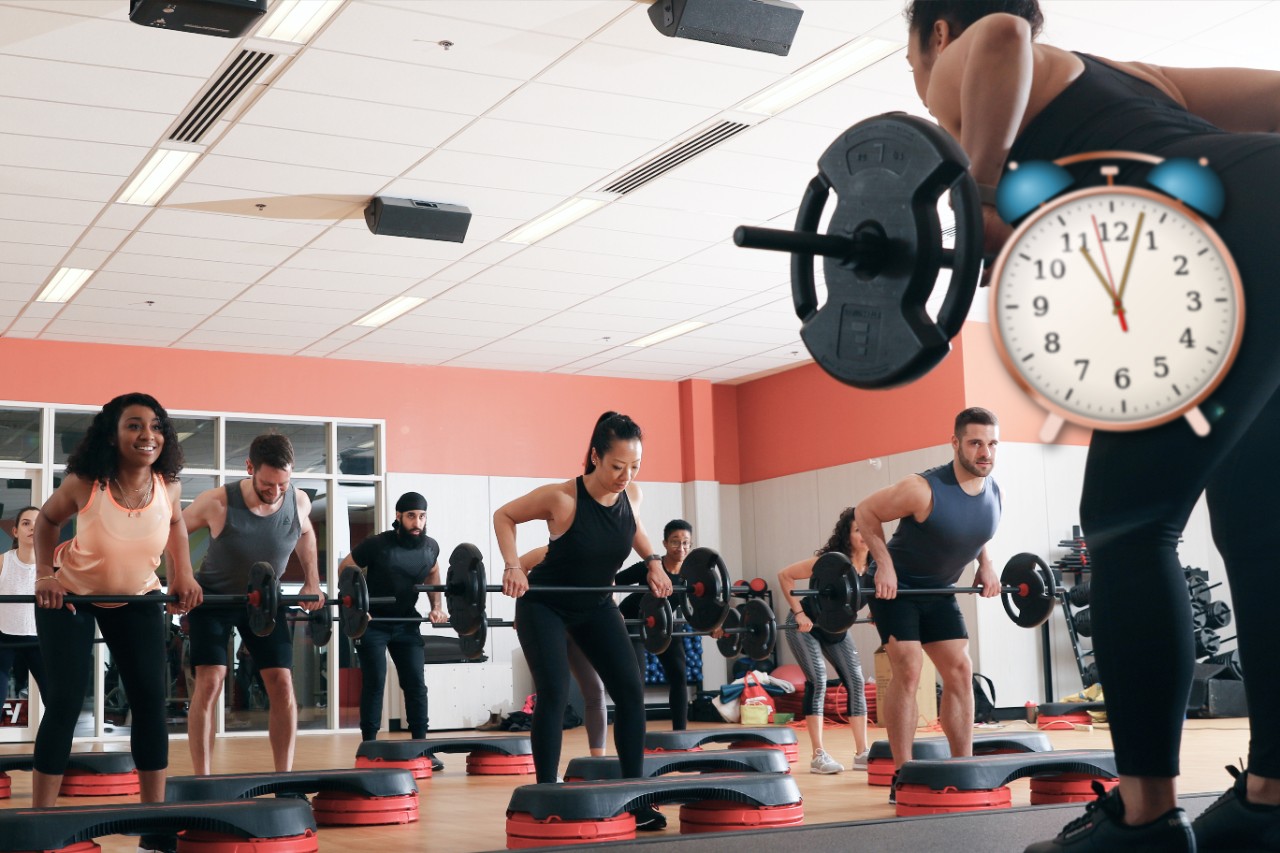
11:02:58
